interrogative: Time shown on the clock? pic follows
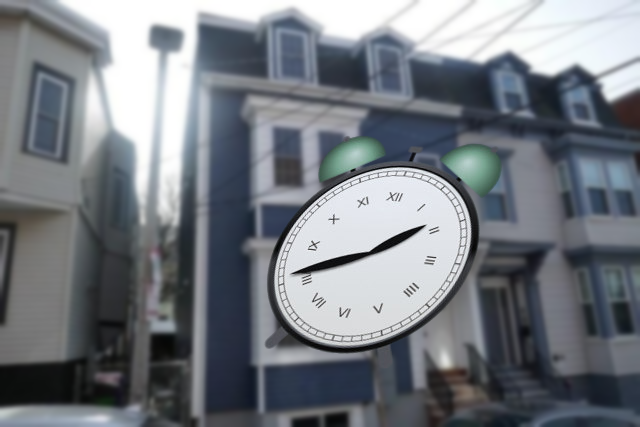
1:41
